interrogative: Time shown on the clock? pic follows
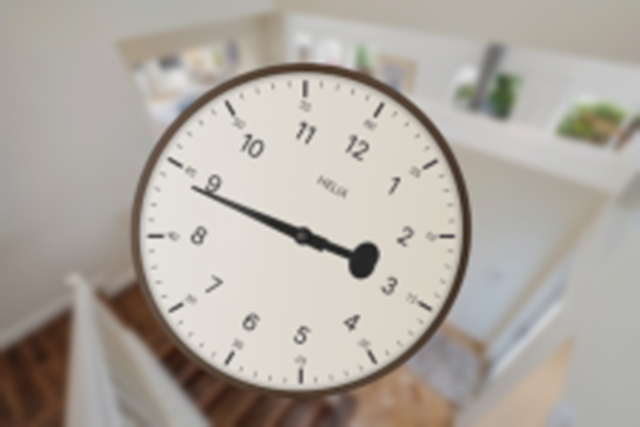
2:44
